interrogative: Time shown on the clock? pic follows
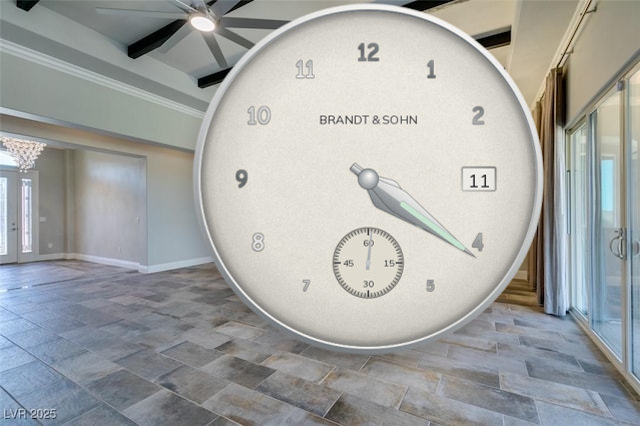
4:21:01
